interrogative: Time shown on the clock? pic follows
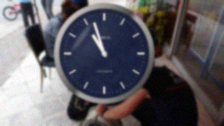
10:57
